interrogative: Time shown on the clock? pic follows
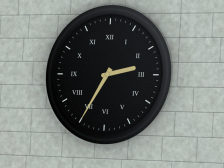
2:35
